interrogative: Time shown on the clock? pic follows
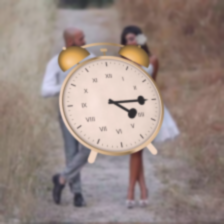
4:15
